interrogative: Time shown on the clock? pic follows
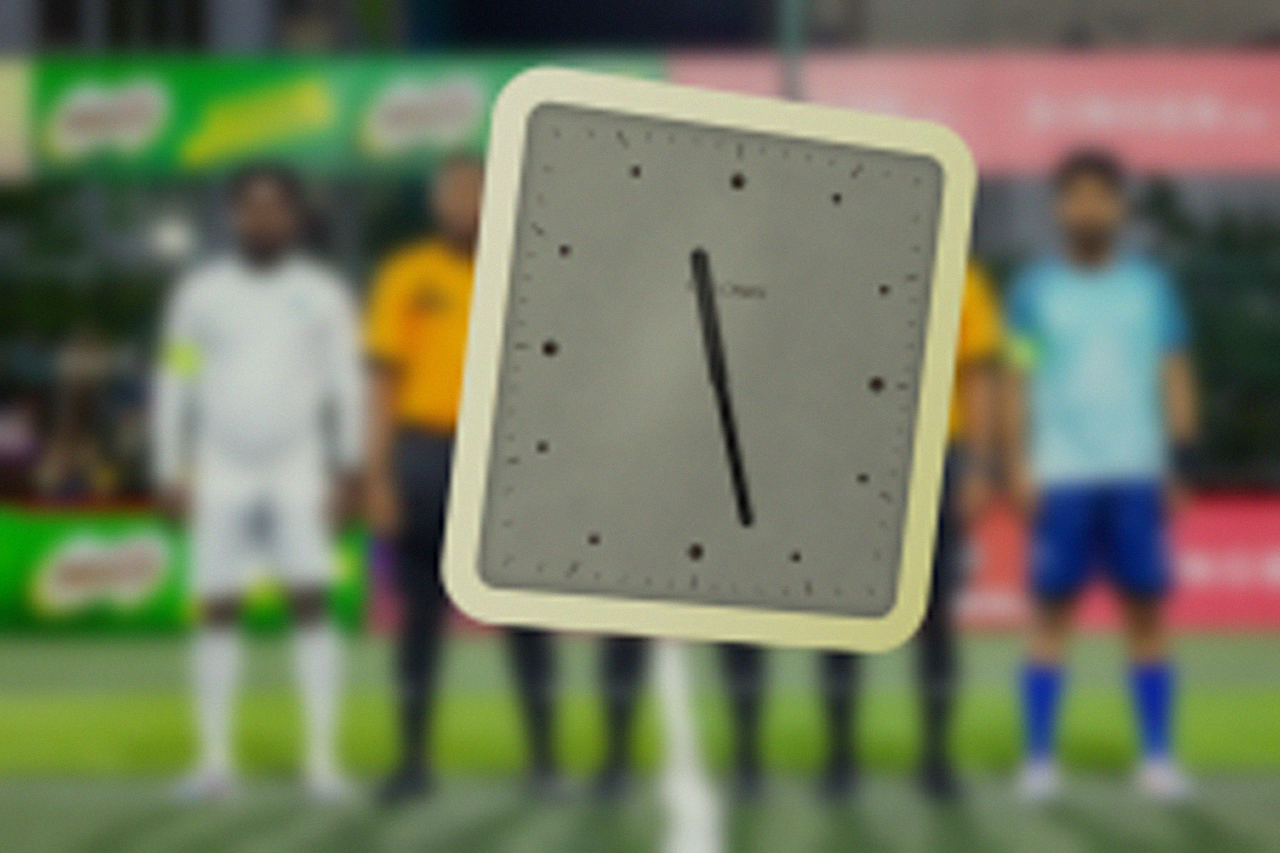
11:27
